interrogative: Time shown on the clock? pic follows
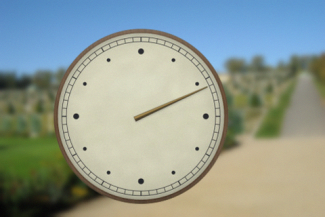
2:11
